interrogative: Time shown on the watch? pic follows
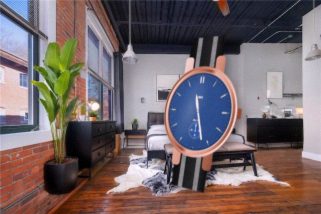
11:27
